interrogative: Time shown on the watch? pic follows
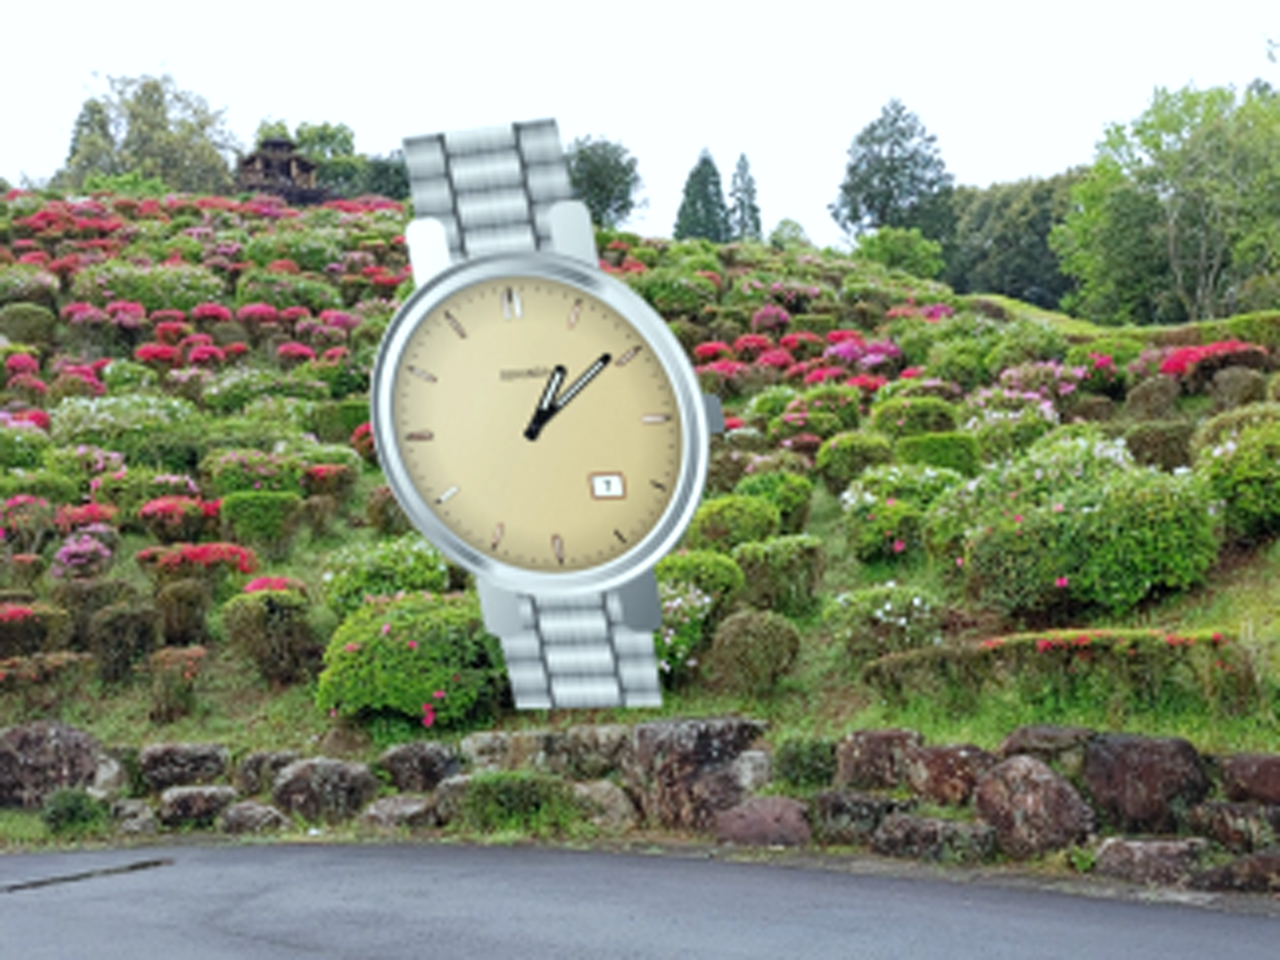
1:09
